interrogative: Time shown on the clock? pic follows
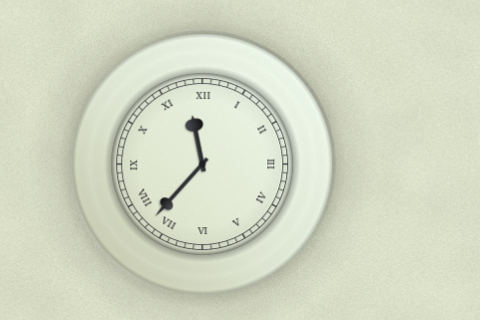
11:37
